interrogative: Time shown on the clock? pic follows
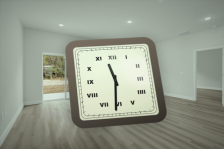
11:31
